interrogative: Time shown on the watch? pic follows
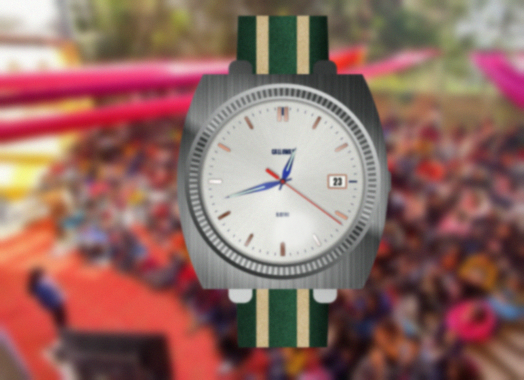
12:42:21
